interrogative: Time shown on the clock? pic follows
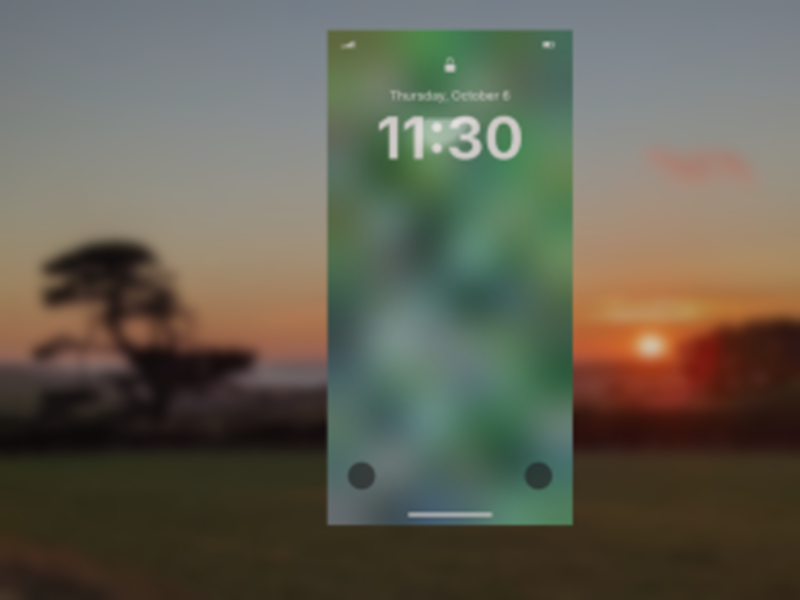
11:30
